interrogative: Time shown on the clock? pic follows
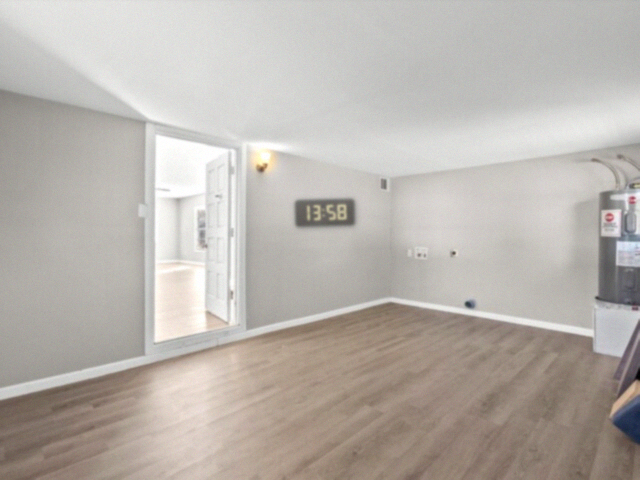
13:58
